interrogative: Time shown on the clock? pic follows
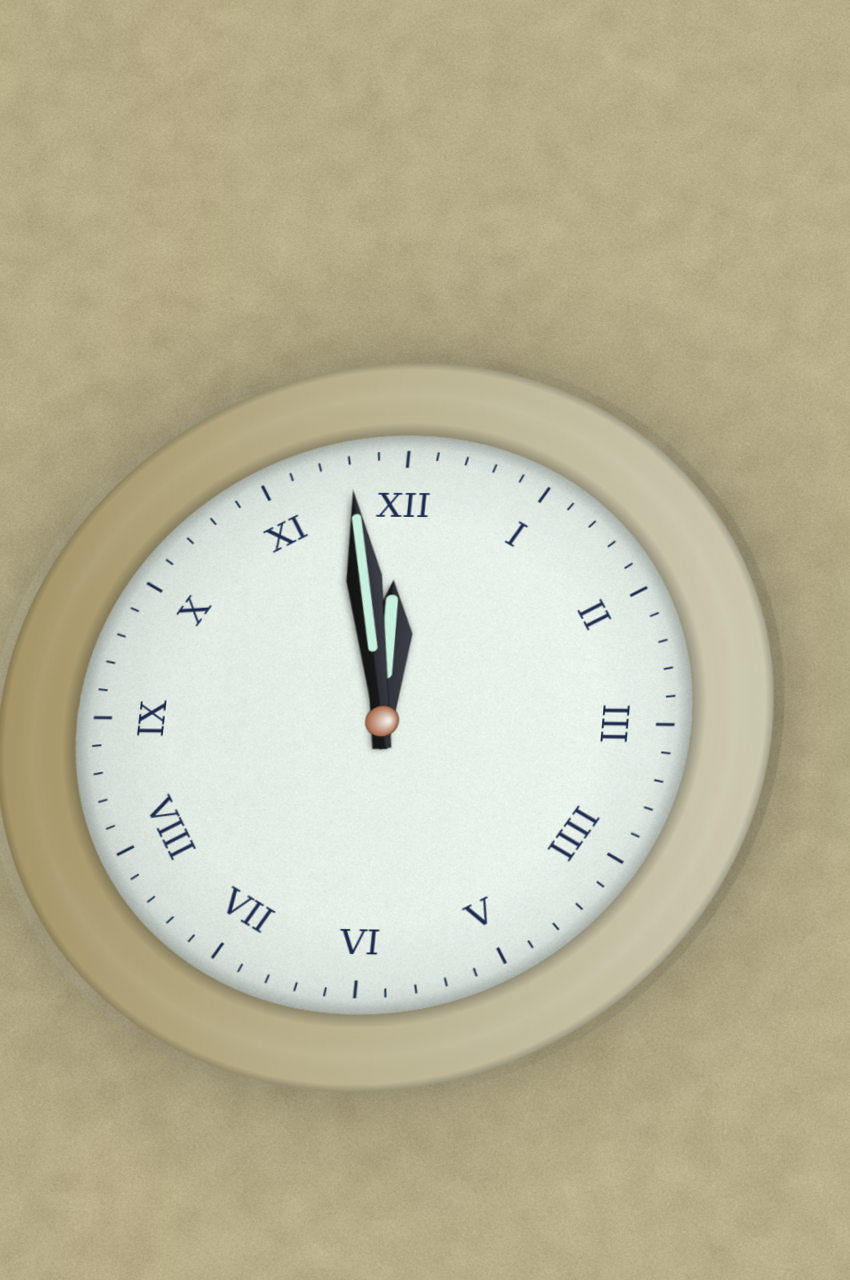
11:58
